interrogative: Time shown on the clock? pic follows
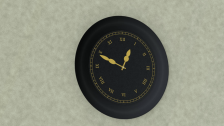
12:49
